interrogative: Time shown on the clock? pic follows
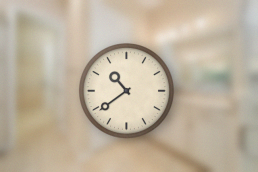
10:39
